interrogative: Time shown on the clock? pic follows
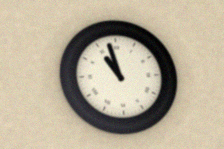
10:58
